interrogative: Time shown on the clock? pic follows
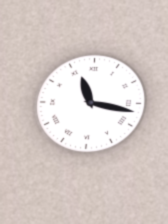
11:17
